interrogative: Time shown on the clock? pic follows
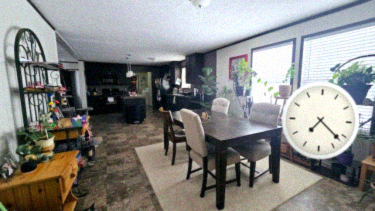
7:22
